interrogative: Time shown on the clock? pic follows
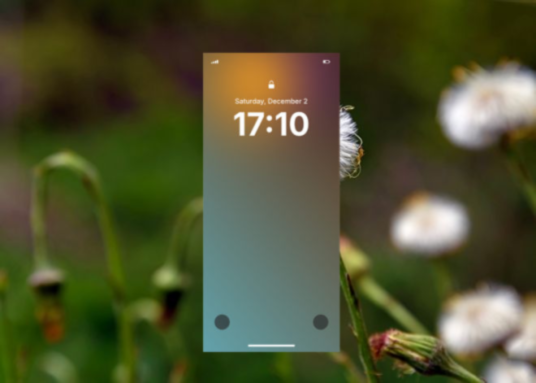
17:10
